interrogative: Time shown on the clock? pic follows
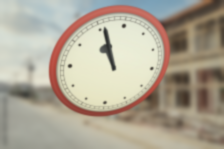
10:56
